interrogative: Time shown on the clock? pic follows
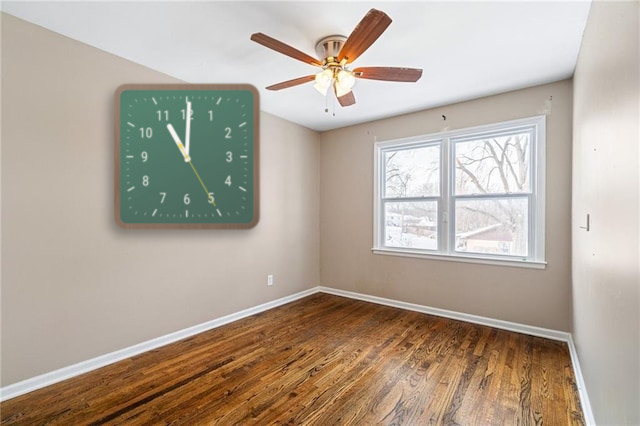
11:00:25
